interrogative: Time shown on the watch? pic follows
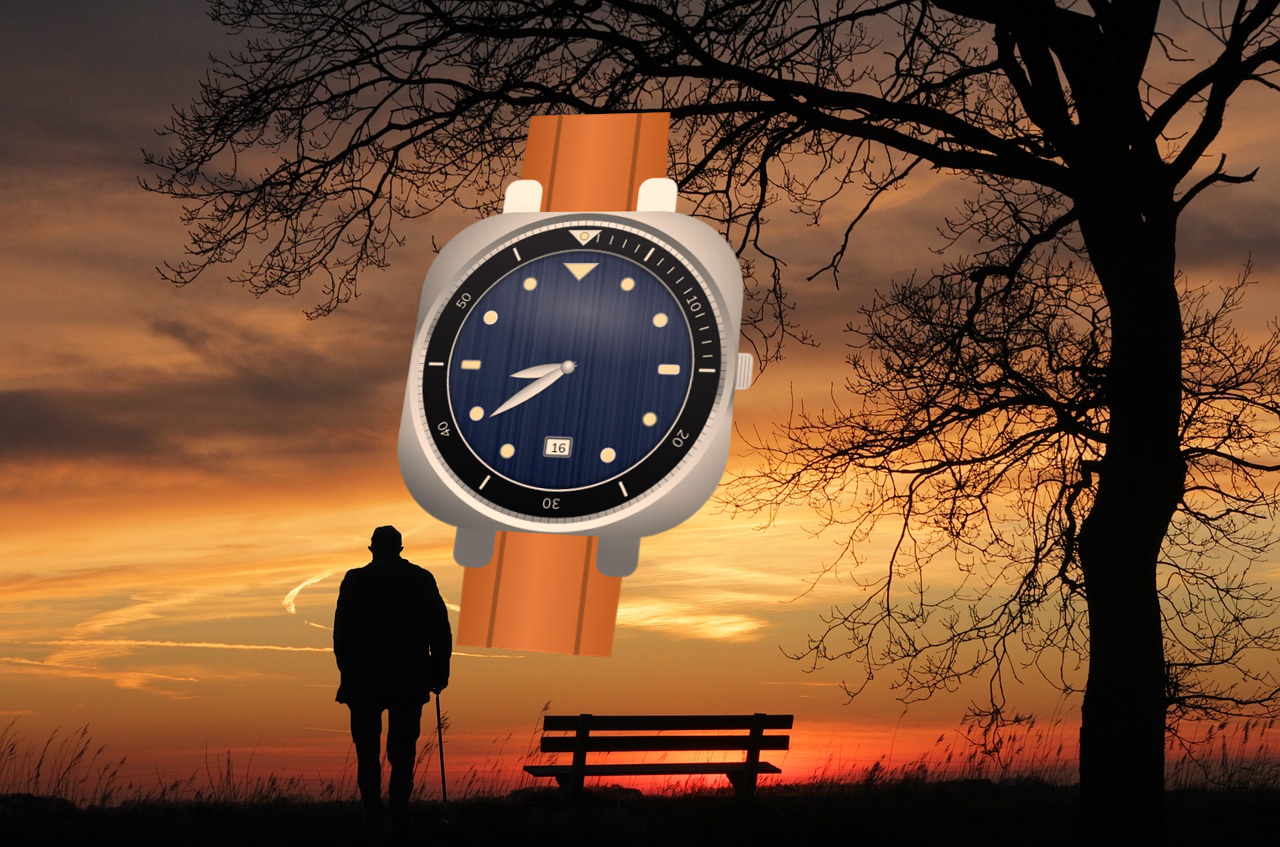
8:39
